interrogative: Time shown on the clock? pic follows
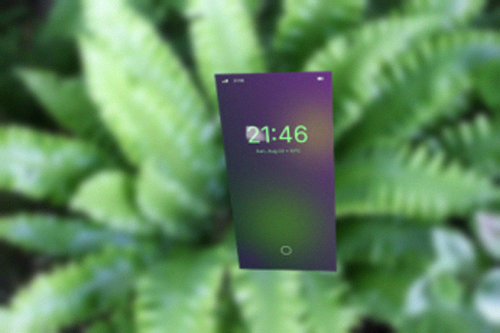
21:46
